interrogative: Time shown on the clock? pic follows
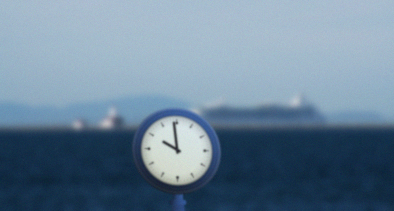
9:59
